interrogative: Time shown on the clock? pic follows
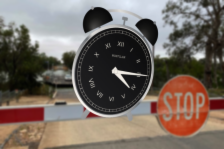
4:15
